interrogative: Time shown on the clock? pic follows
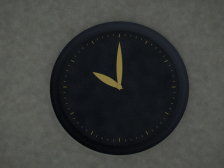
10:00
